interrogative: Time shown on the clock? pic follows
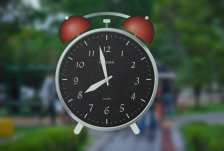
7:58
